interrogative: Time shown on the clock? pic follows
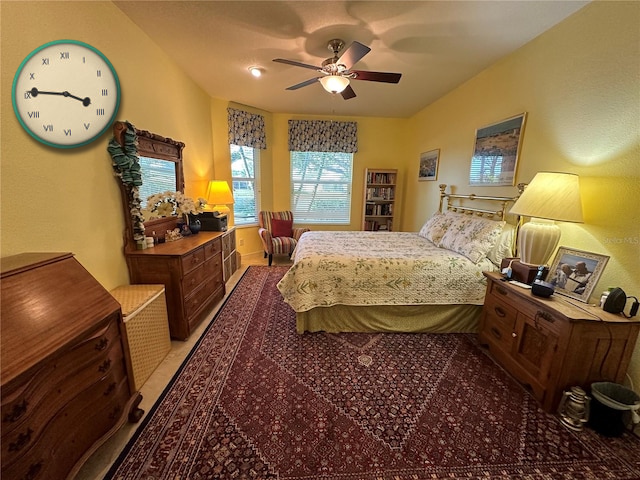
3:46
